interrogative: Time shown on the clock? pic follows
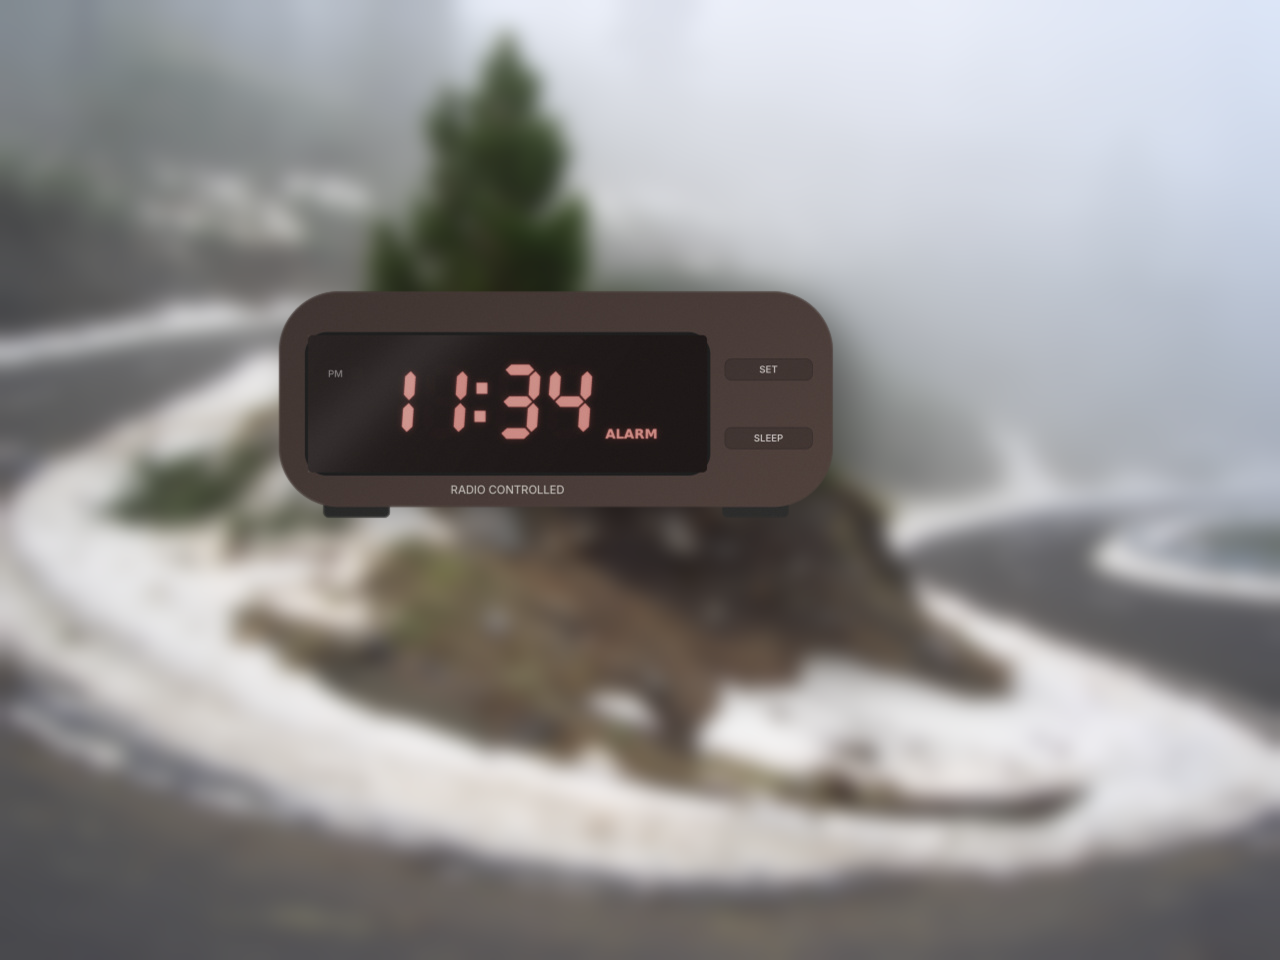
11:34
